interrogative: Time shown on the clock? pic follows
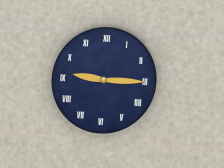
9:15
